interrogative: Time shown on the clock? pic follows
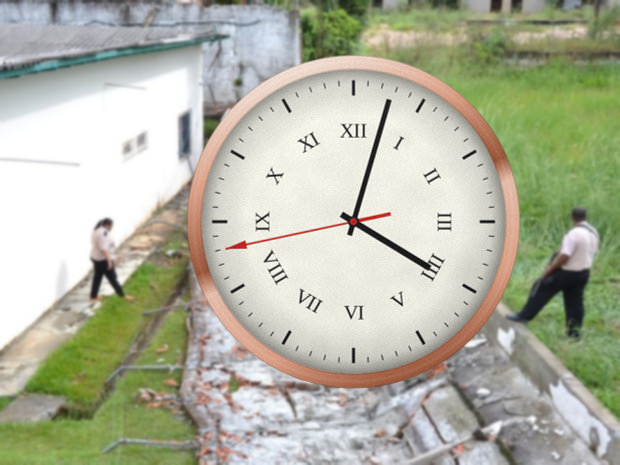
4:02:43
